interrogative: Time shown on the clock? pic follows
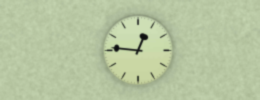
12:46
